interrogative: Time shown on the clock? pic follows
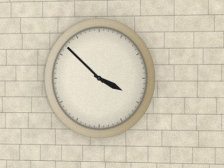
3:52
